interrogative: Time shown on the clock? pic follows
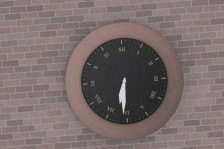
6:31
